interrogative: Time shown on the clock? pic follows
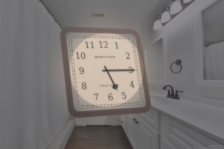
5:15
